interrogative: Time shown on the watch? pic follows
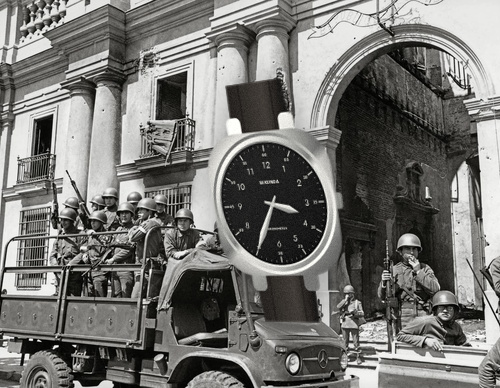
3:35
